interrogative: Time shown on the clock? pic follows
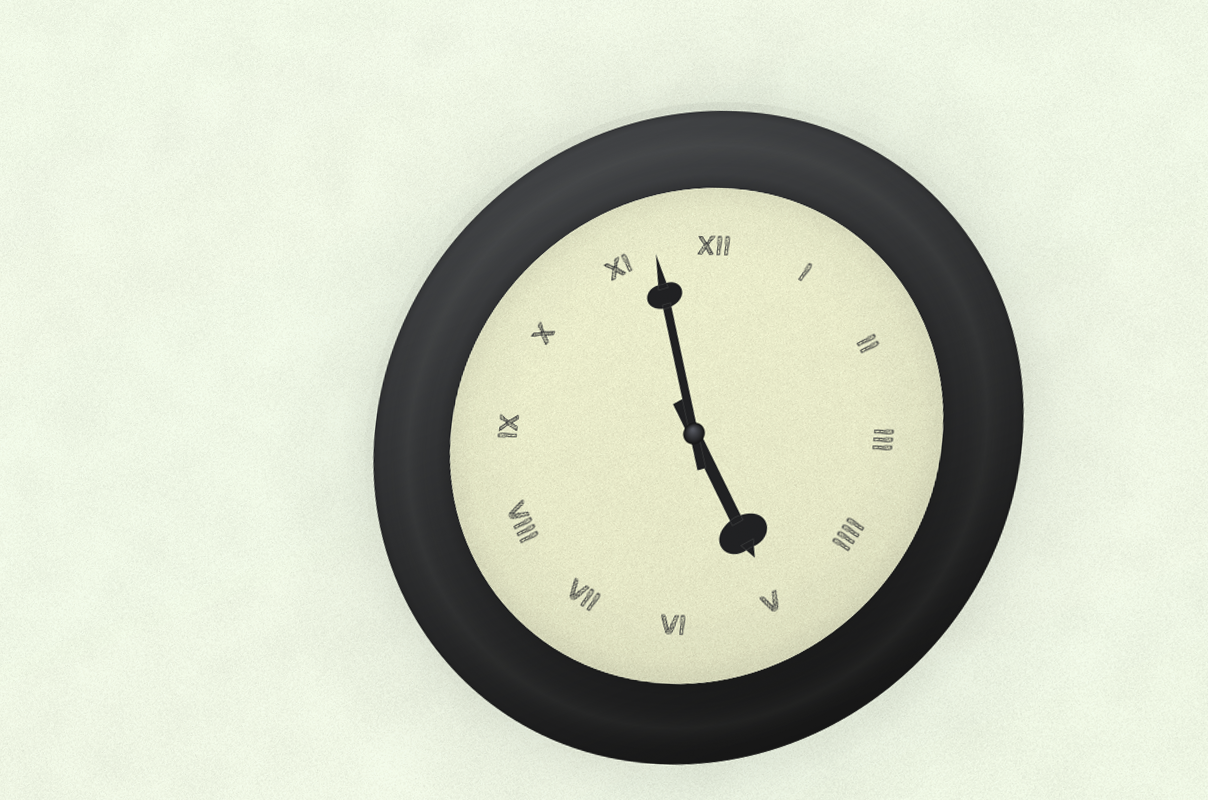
4:57
